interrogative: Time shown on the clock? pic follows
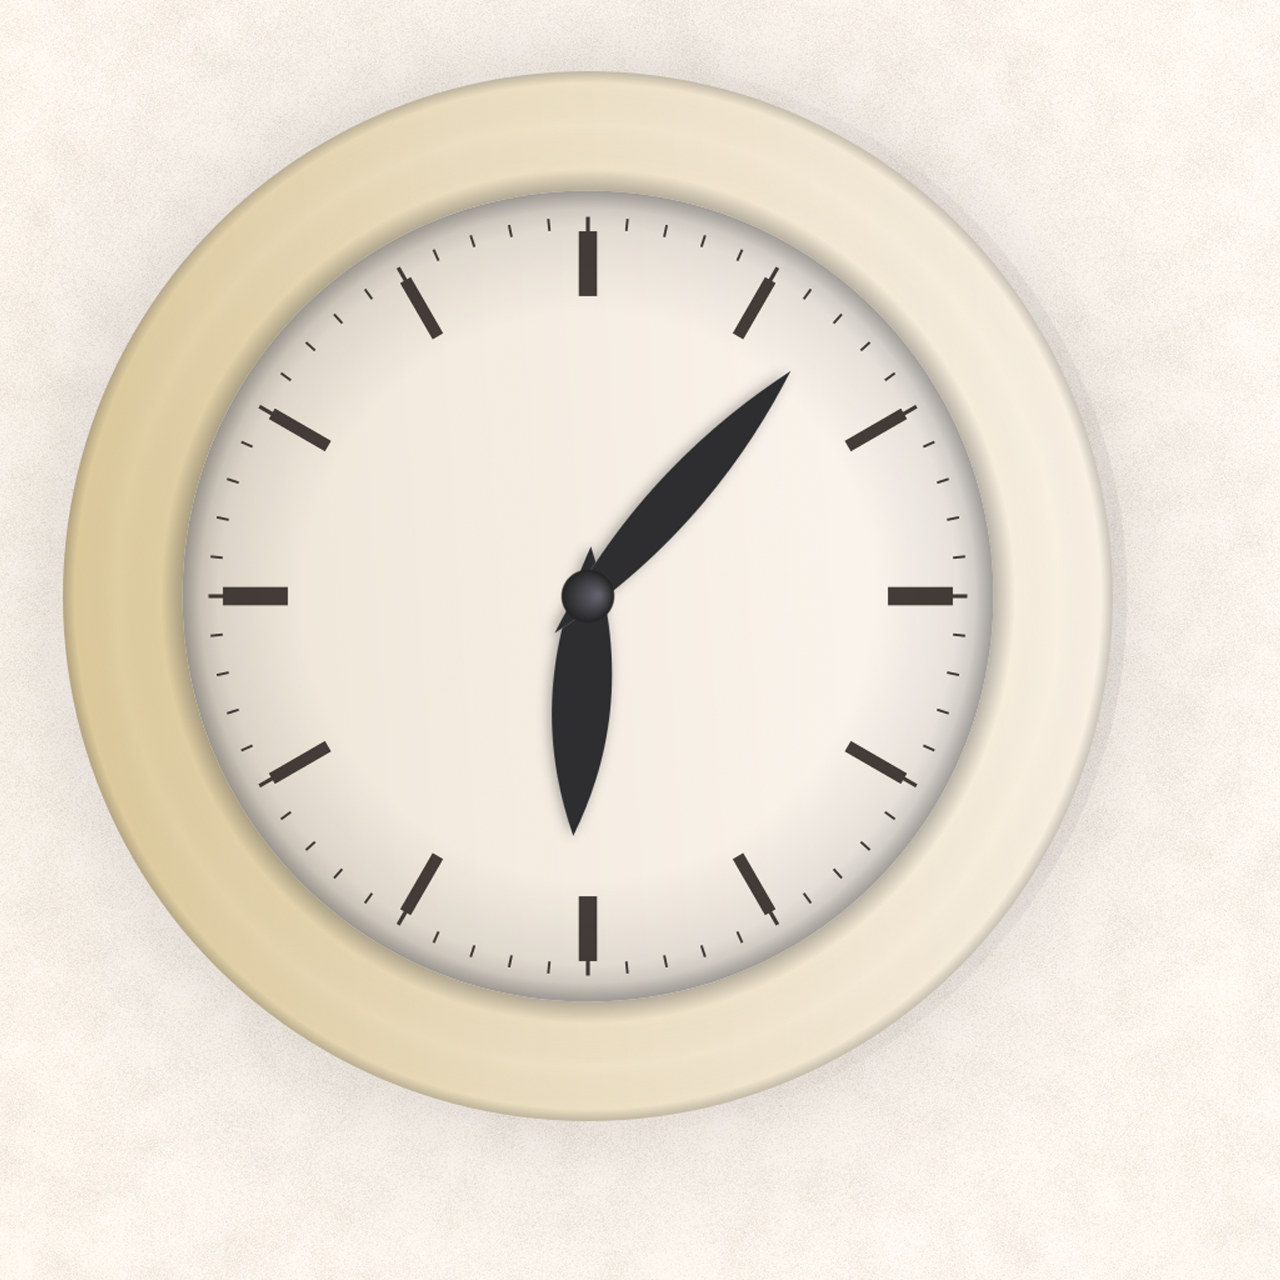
6:07
